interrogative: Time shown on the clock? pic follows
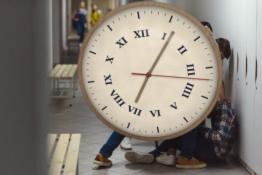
7:06:17
